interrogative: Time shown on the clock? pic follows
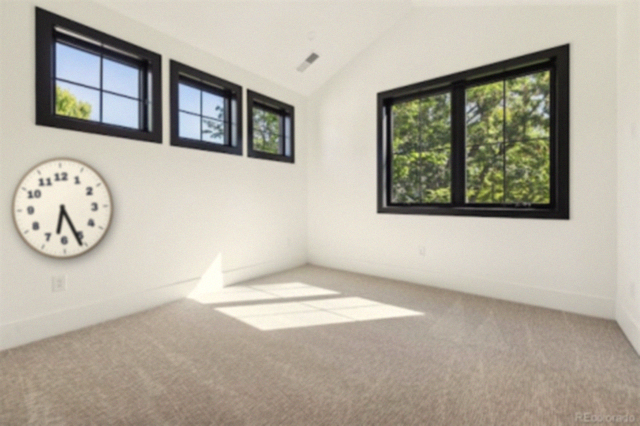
6:26
